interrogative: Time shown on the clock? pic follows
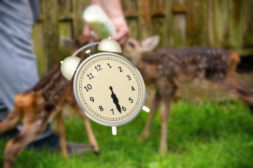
6:32
